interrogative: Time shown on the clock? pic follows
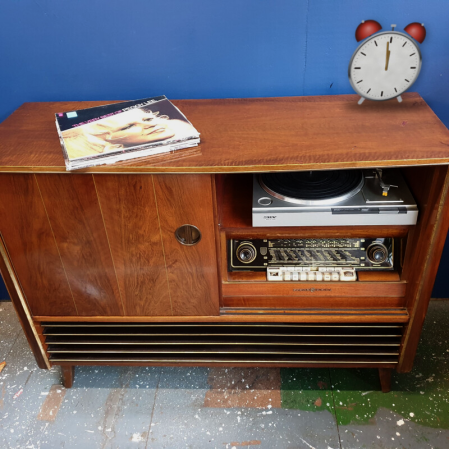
11:59
